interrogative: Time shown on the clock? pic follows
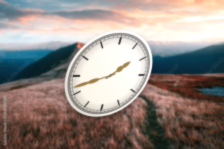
1:42
